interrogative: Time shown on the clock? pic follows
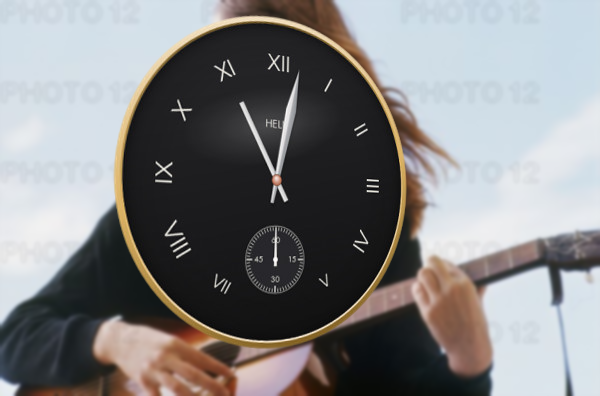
11:02
